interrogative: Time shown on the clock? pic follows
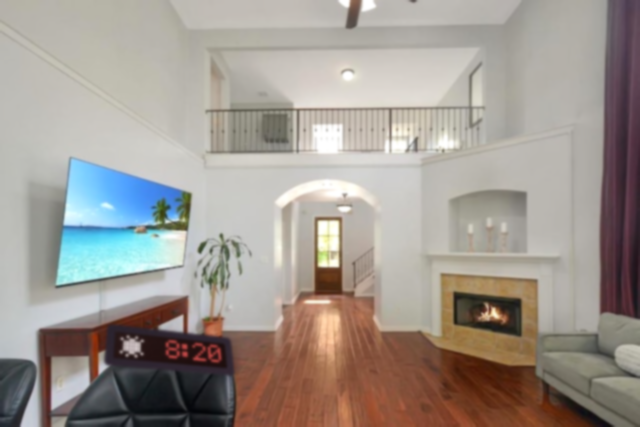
8:20
